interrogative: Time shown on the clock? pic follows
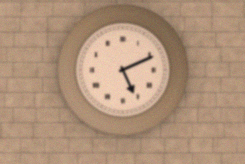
5:11
